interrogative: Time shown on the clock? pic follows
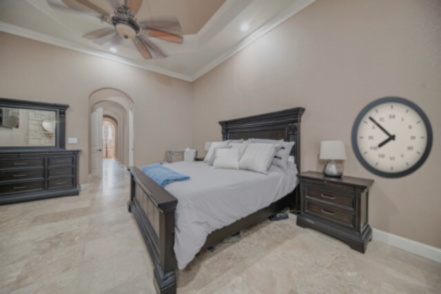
7:52
